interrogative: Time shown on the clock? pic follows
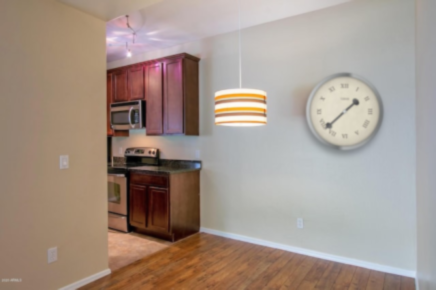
1:38
